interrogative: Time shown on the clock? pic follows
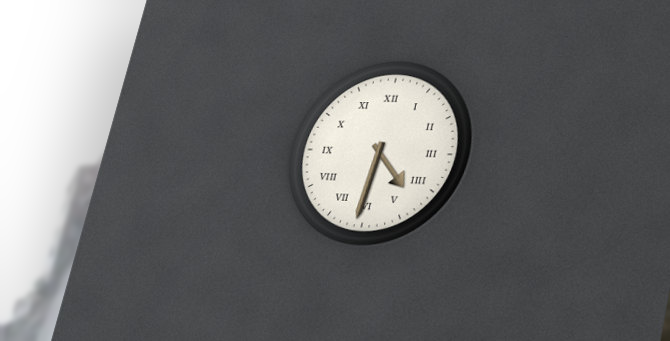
4:31
